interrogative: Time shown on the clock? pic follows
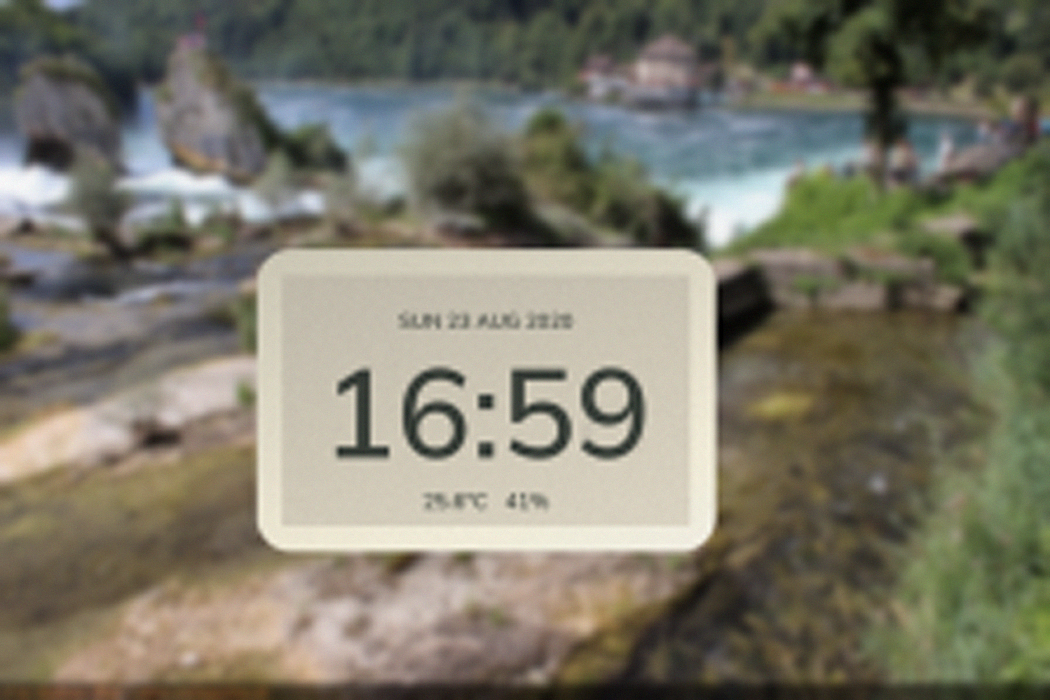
16:59
